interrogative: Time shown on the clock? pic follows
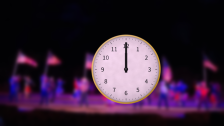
12:00
